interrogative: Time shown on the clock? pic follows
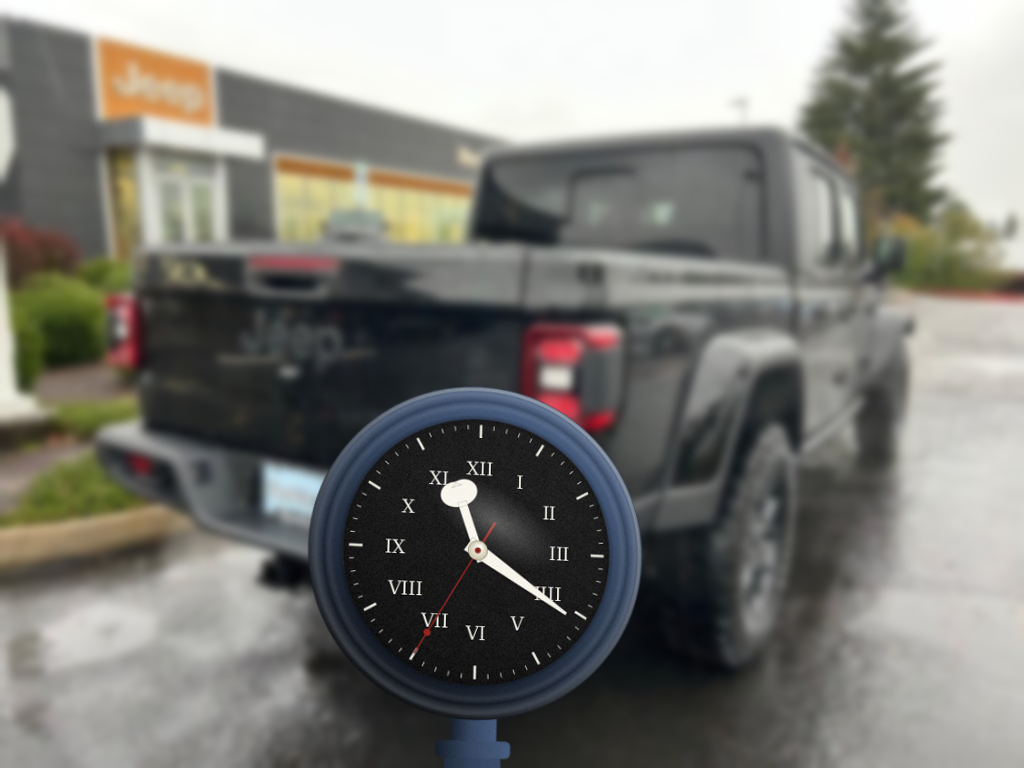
11:20:35
